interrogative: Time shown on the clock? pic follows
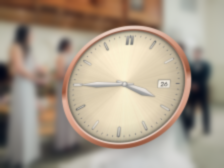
3:45
